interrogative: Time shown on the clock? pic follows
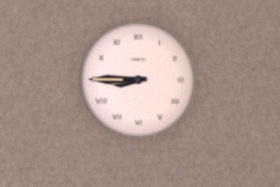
8:45
